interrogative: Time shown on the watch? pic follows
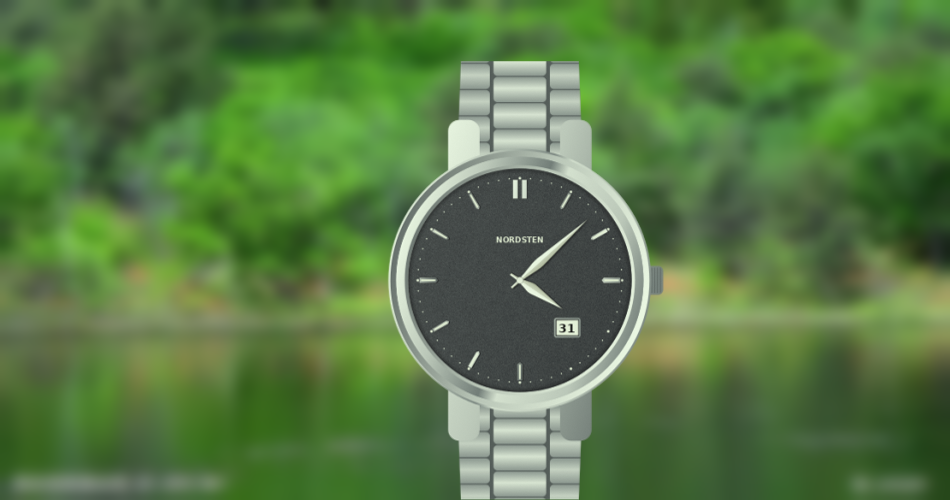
4:08
